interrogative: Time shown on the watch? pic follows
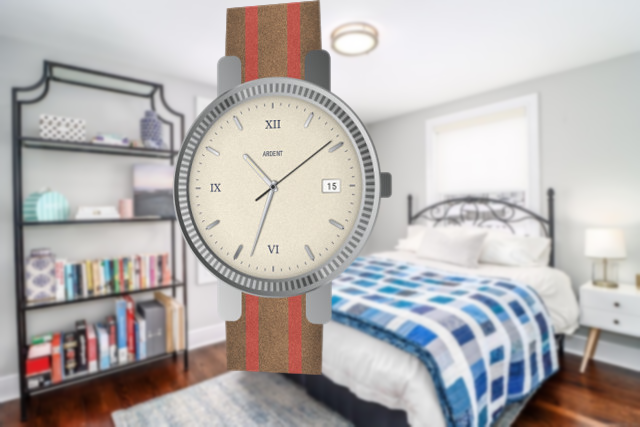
10:33:09
